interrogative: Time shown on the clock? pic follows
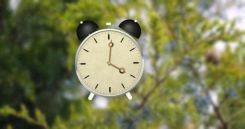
4:01
